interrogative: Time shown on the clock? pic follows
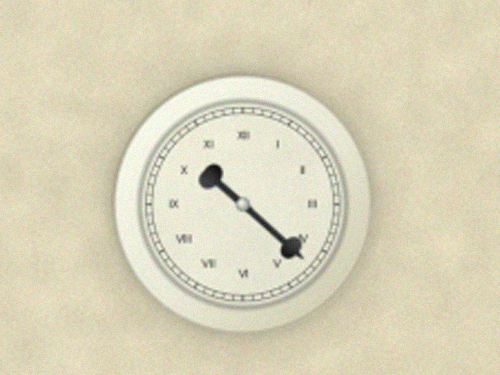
10:22
